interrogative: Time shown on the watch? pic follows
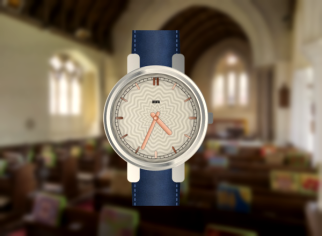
4:34
